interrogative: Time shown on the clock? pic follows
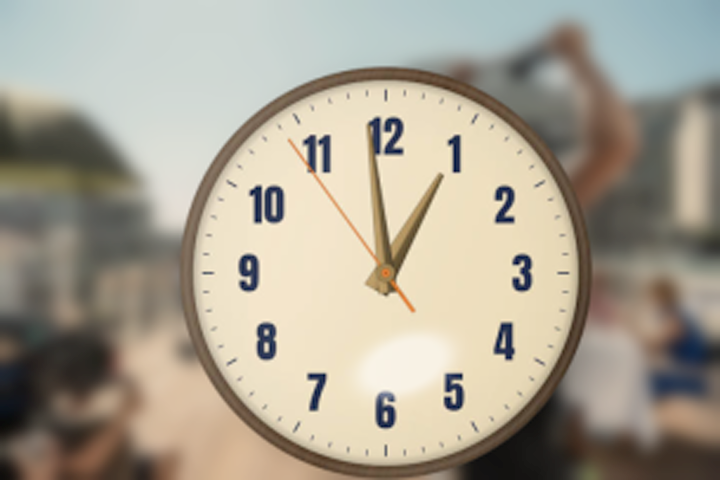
12:58:54
